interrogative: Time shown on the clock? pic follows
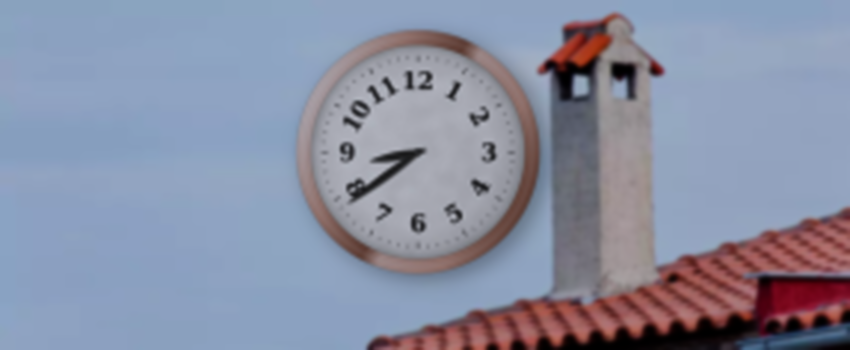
8:39
